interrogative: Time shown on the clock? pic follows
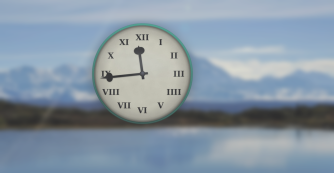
11:44
